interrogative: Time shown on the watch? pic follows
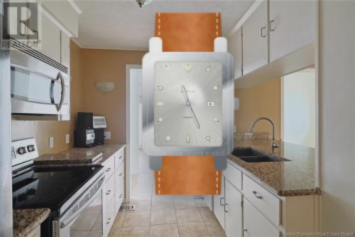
11:26
